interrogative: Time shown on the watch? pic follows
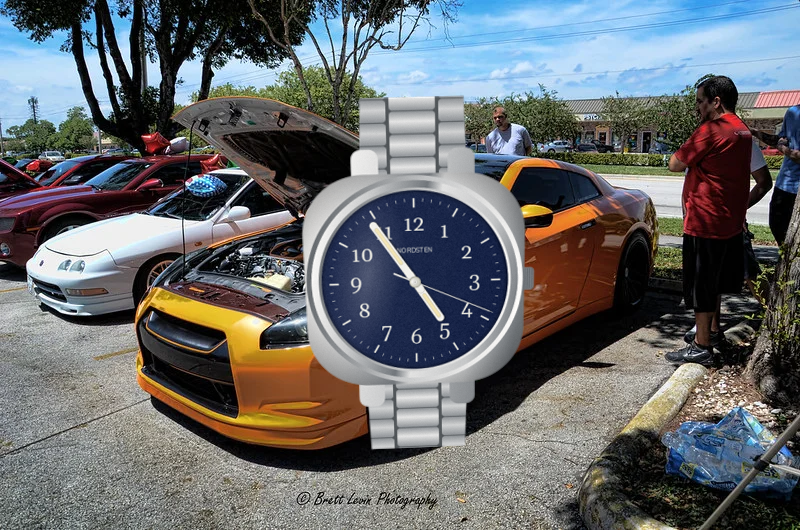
4:54:19
